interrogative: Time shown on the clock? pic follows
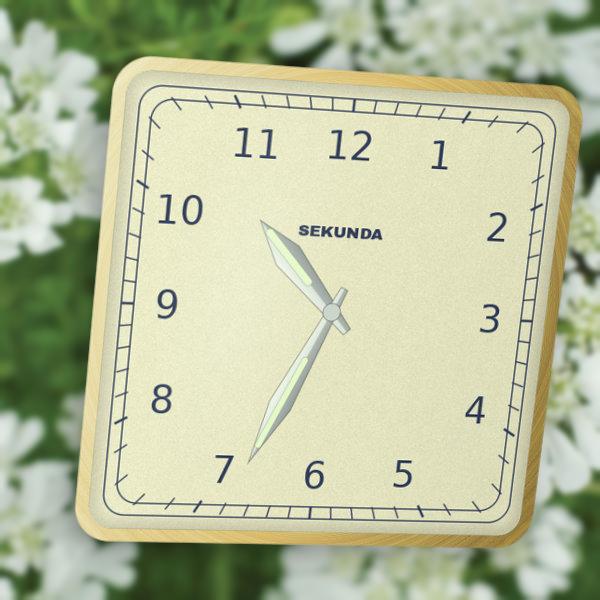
10:34
